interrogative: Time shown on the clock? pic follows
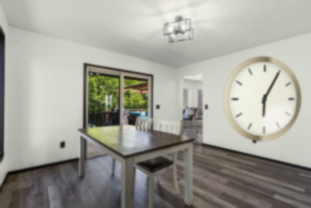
6:05
